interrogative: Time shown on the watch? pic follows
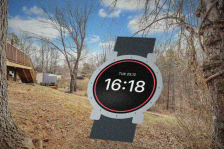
16:18
